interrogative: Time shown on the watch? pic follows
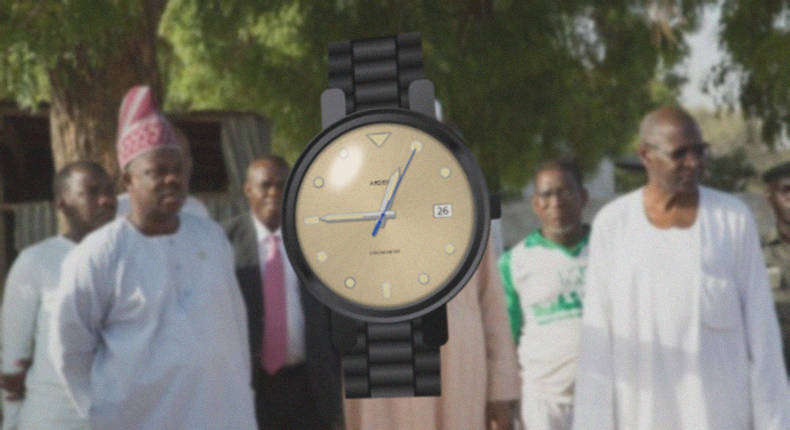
12:45:05
